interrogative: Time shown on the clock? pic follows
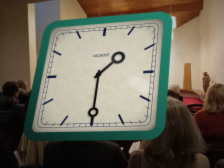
1:30
